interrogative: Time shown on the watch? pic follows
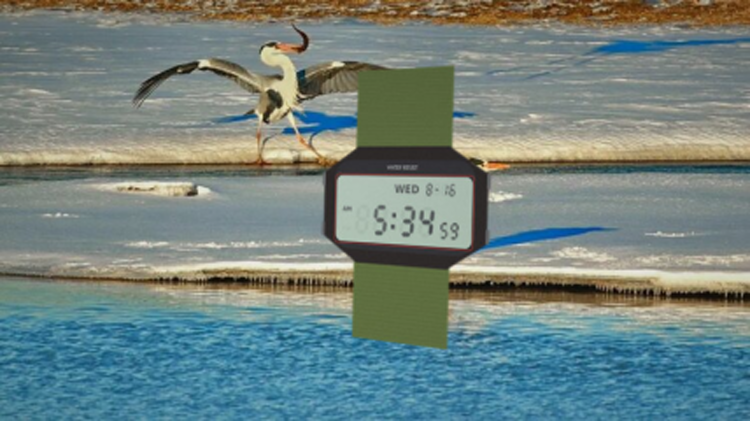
5:34:59
